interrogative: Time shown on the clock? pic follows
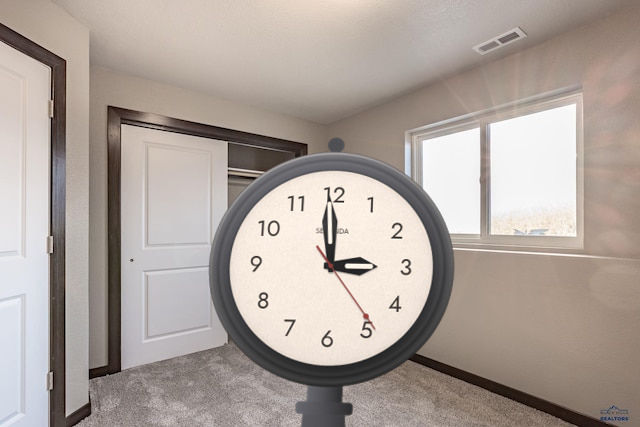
2:59:24
